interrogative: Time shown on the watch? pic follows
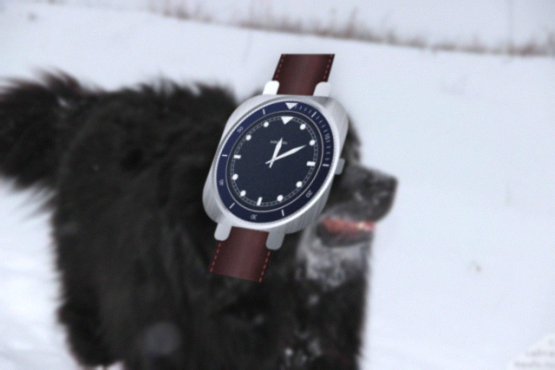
12:10
